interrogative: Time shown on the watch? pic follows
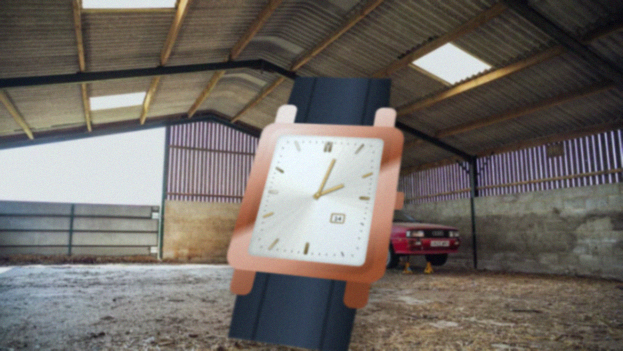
2:02
